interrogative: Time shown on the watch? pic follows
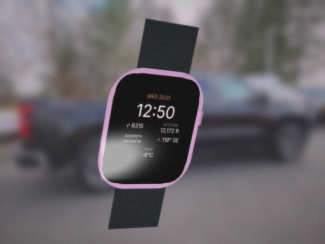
12:50
